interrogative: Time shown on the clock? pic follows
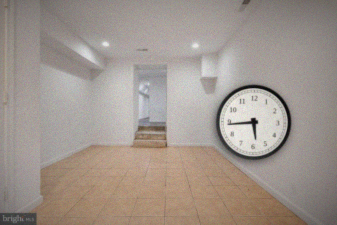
5:44
